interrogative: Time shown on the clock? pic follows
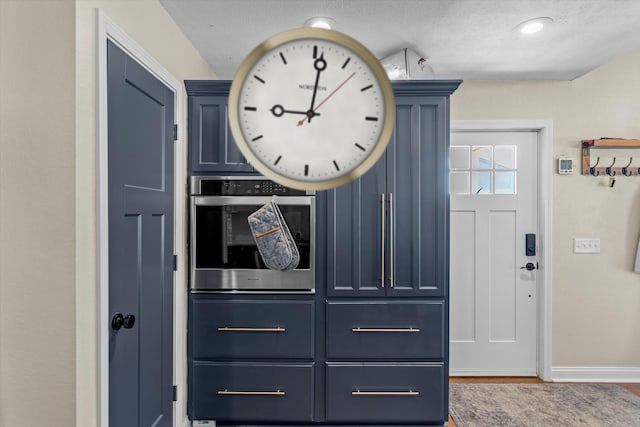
9:01:07
